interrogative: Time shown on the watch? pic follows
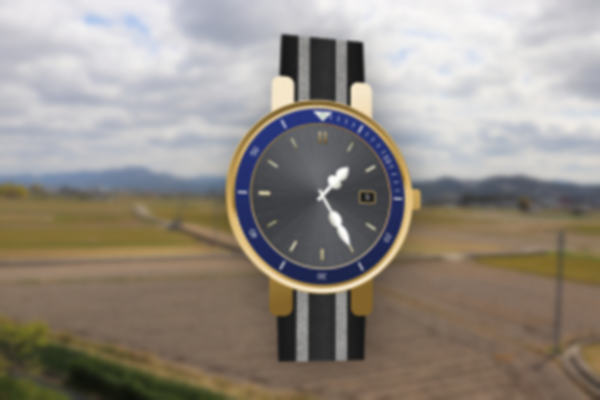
1:25
